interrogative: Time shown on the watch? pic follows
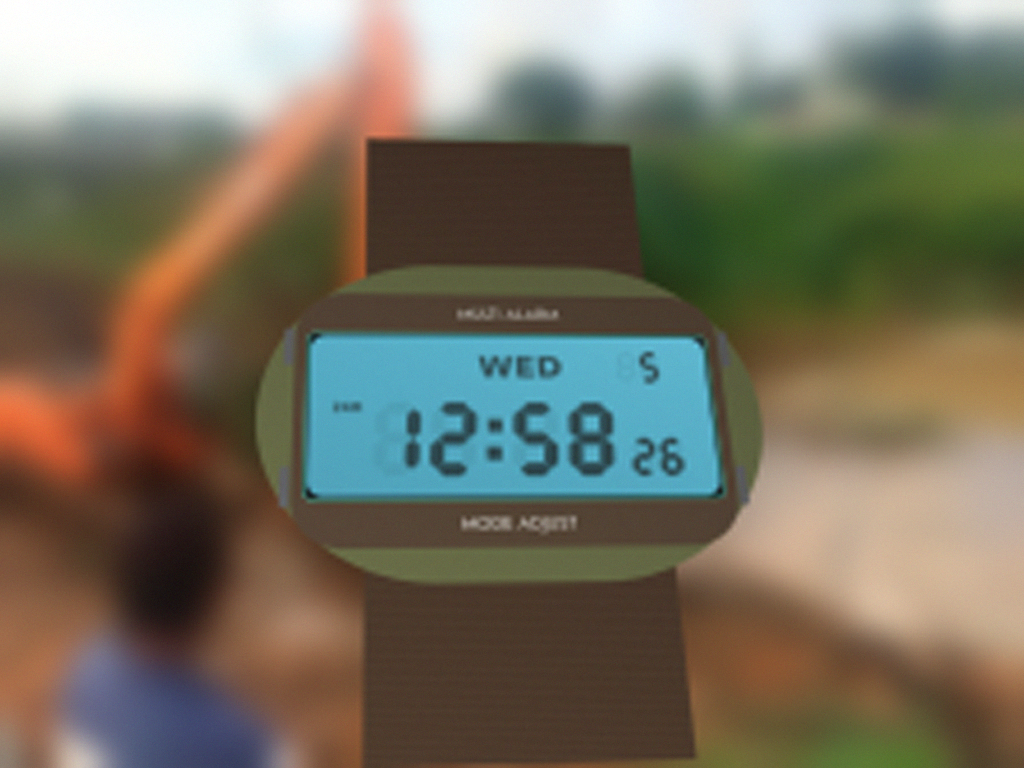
12:58:26
